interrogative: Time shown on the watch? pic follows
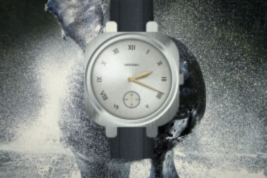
2:19
